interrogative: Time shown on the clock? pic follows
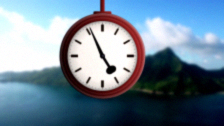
4:56
